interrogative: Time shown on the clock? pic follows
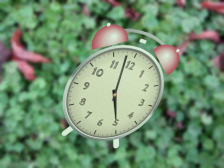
4:58
